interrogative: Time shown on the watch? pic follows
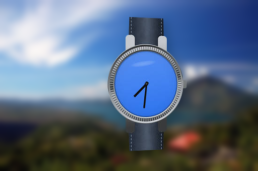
7:31
